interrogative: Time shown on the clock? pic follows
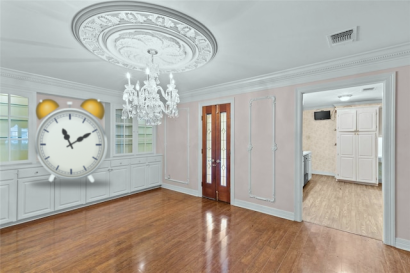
11:10
